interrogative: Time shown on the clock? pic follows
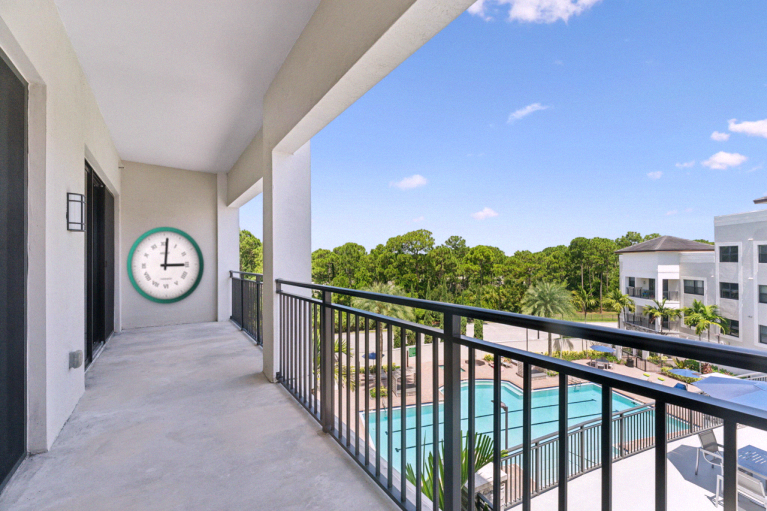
3:01
